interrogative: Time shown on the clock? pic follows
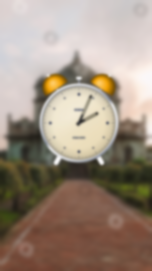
2:04
